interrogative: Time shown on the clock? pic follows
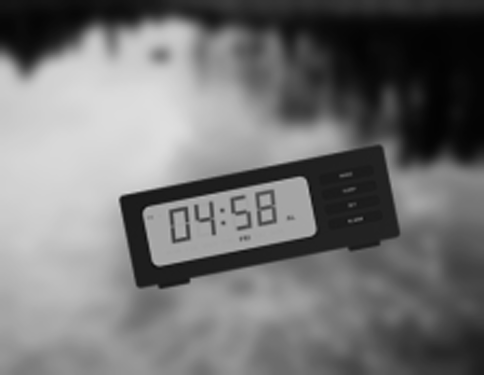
4:58
